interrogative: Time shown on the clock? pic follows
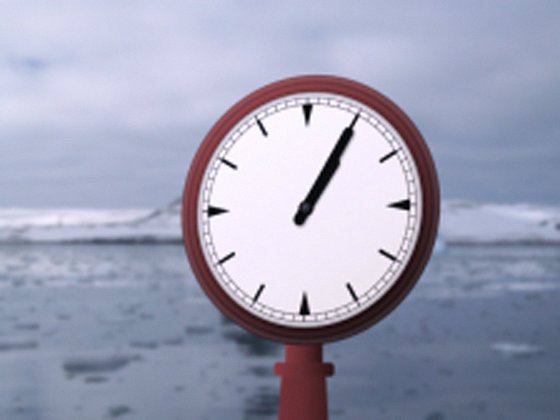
1:05
